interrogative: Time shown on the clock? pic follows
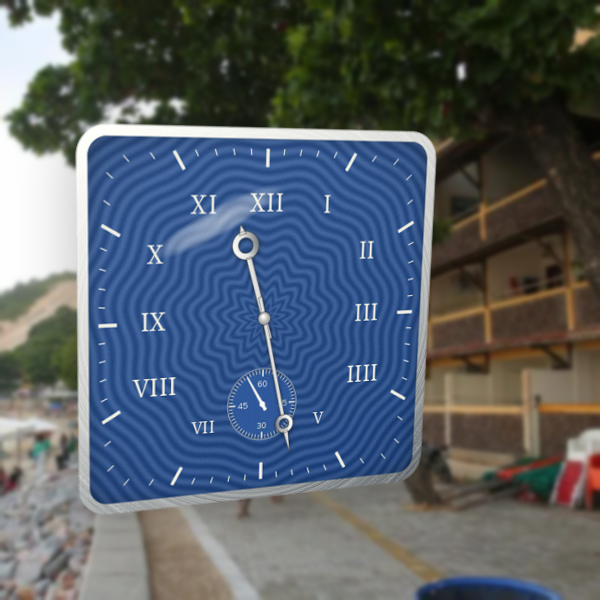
11:27:55
